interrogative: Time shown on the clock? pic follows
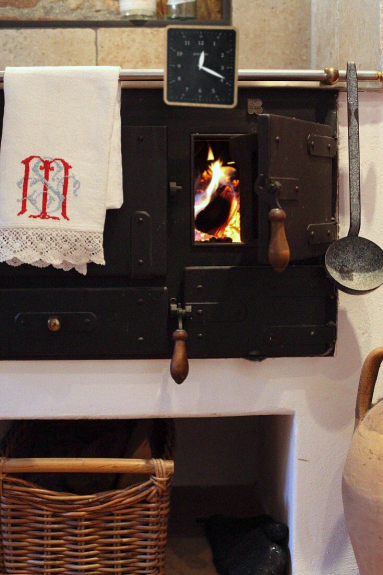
12:19
